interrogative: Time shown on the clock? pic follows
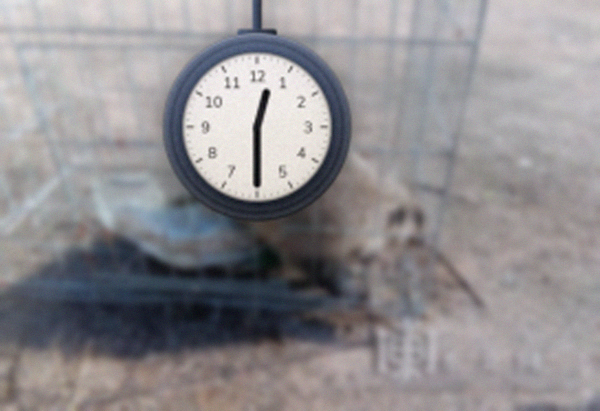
12:30
